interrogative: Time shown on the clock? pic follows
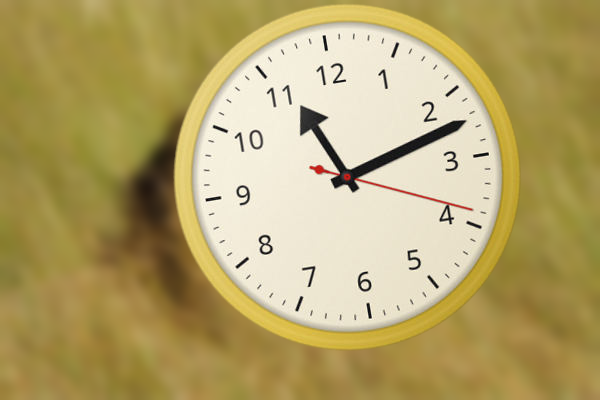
11:12:19
